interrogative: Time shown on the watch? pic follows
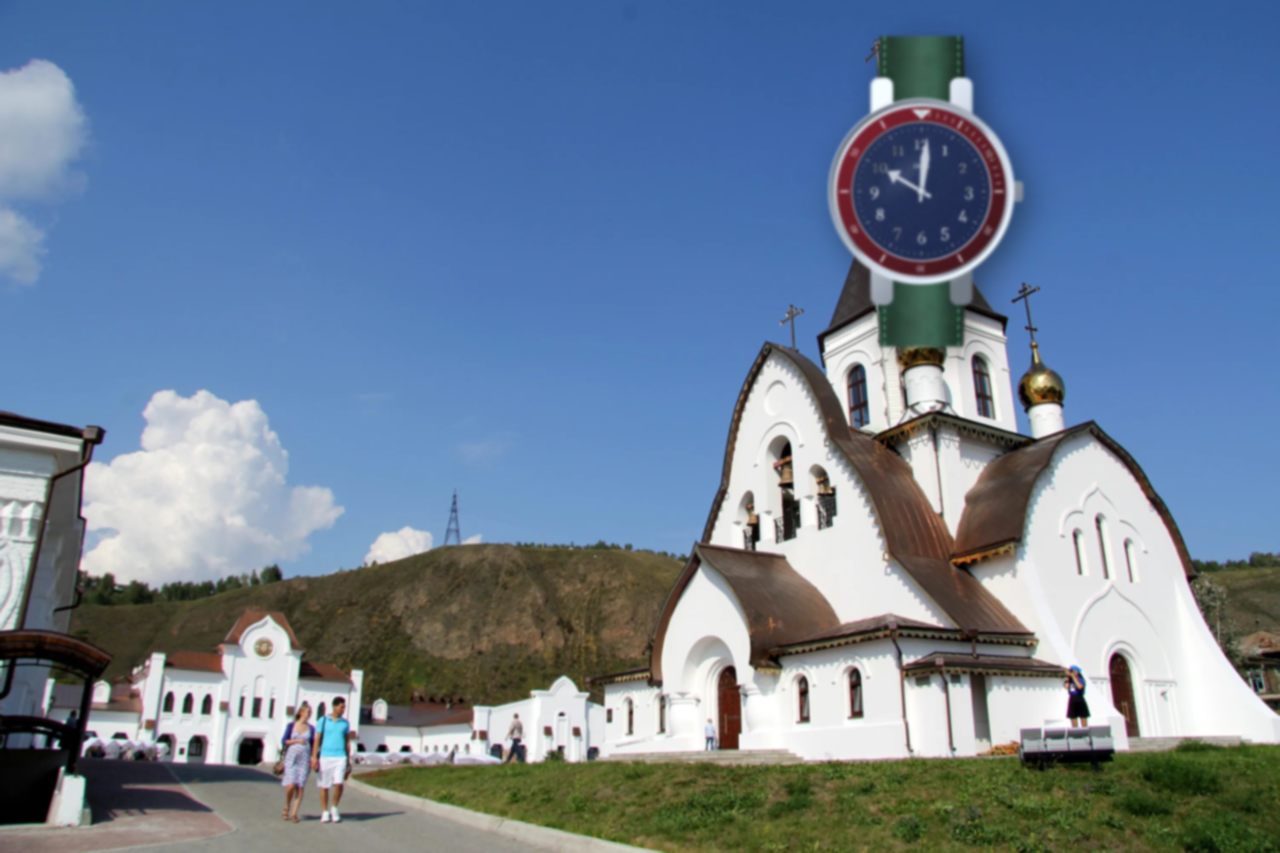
10:01
